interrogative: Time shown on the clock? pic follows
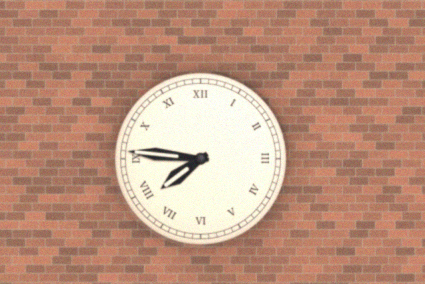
7:46
